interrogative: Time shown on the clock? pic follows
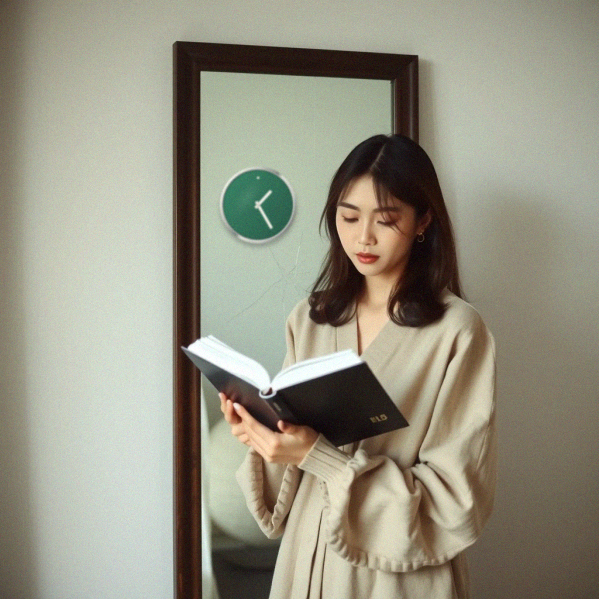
1:25
